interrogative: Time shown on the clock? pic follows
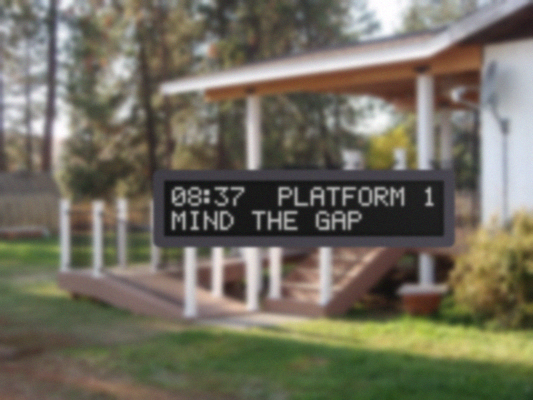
8:37
